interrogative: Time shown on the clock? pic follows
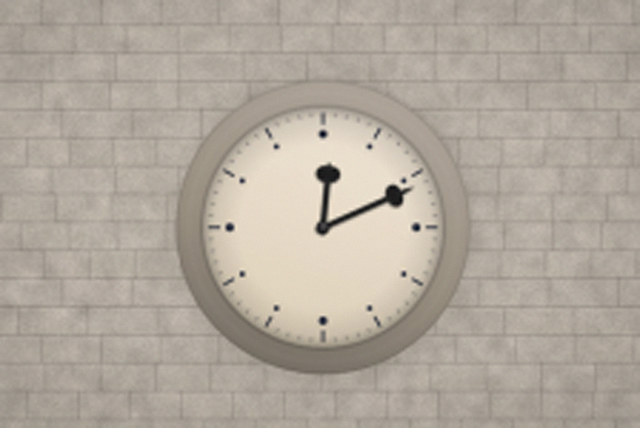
12:11
